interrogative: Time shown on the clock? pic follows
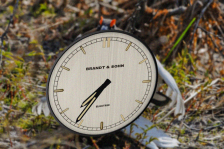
7:36
